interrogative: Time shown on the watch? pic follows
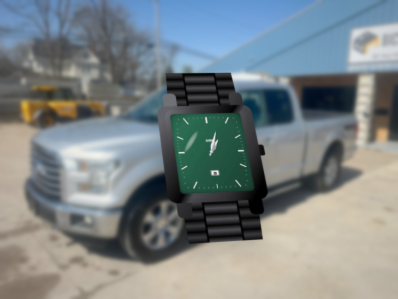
1:03
